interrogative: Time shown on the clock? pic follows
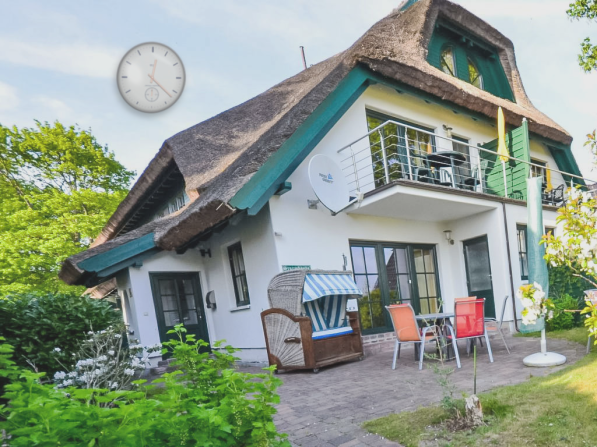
12:22
